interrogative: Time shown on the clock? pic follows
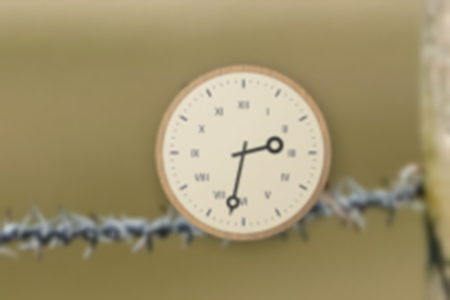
2:32
